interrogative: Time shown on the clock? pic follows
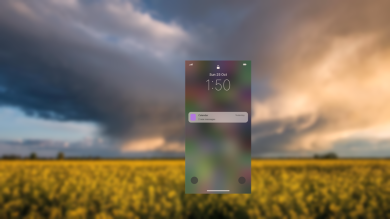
1:50
